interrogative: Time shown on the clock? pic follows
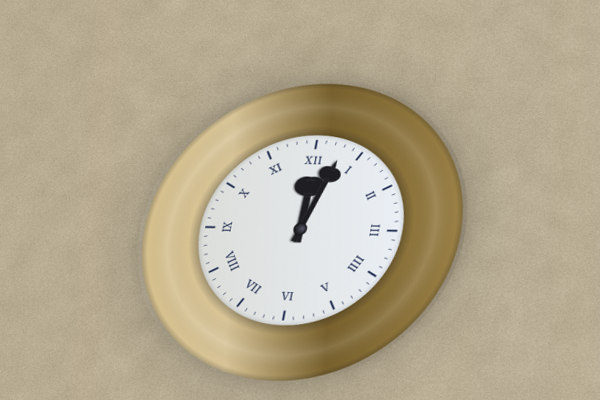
12:03
